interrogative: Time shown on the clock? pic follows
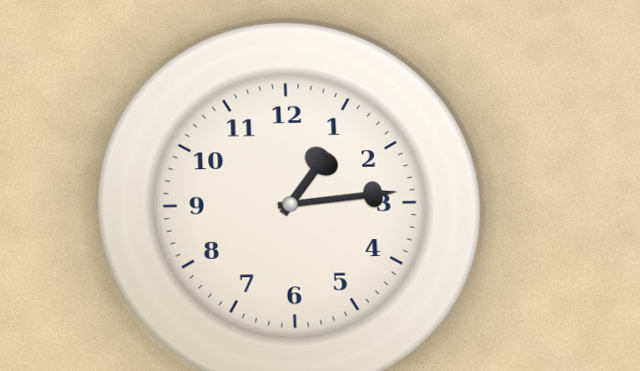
1:14
